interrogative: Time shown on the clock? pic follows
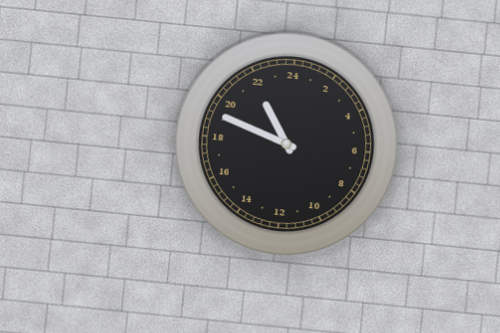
21:48
